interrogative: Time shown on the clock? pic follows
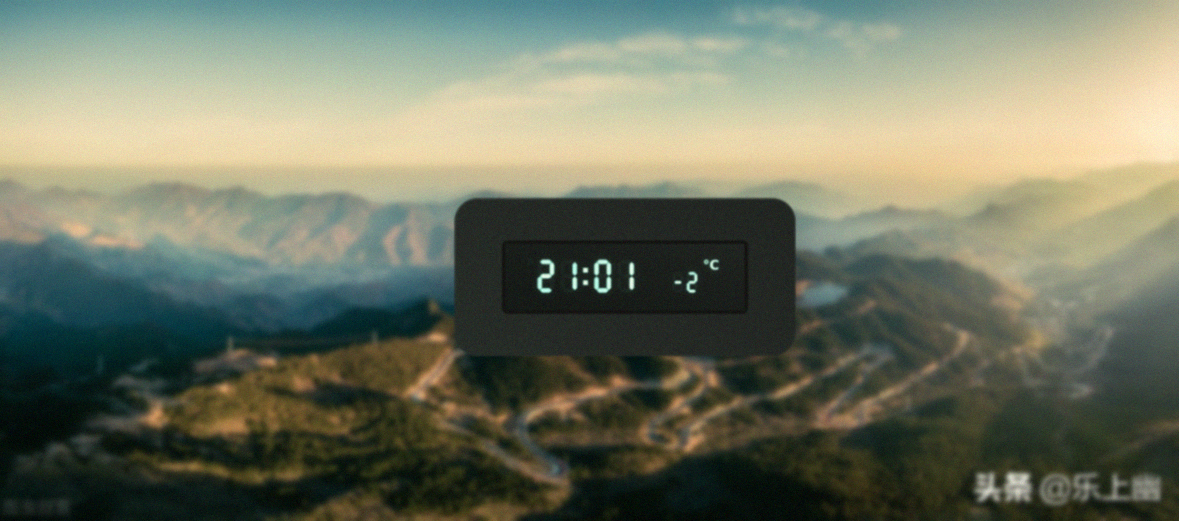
21:01
